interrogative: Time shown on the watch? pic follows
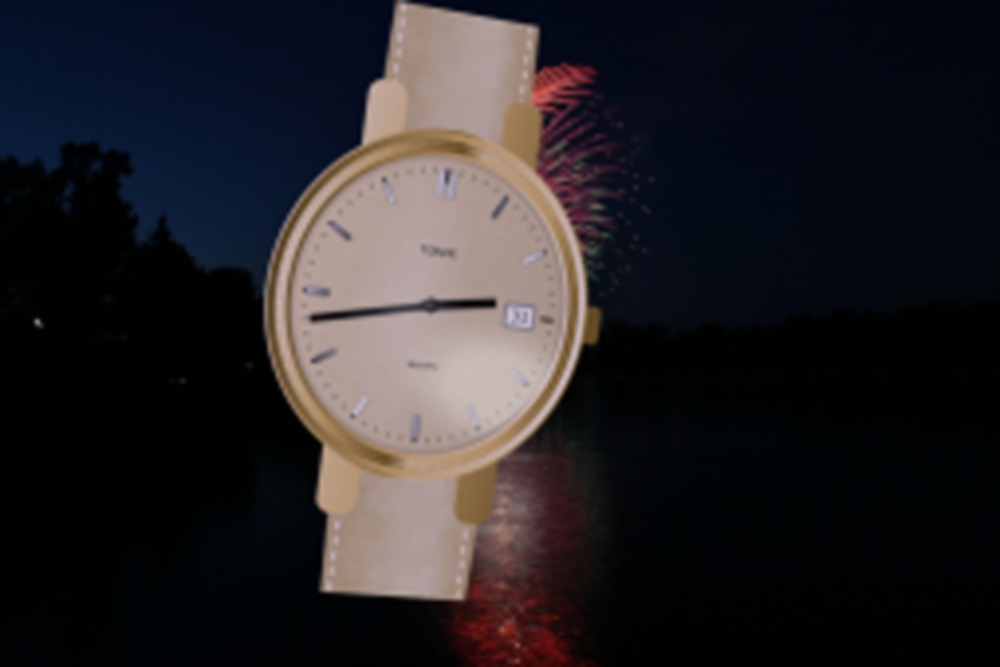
2:43
